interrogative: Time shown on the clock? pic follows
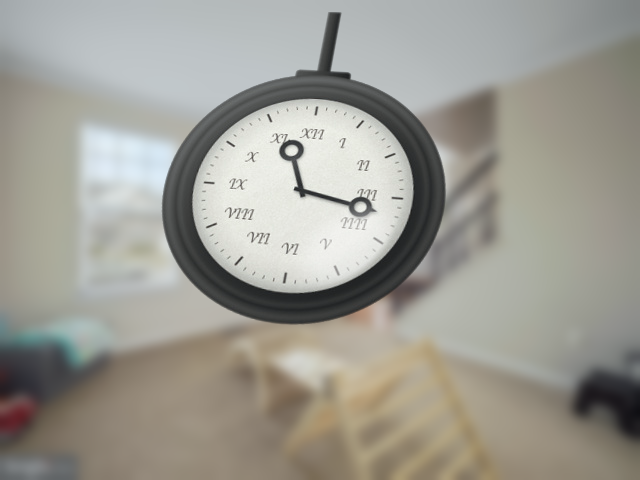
11:17
